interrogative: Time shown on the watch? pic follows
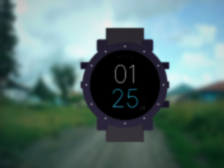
1:25
